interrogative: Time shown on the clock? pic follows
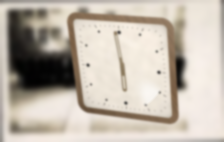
5:59
